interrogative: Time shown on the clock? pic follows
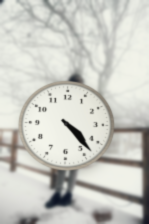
4:23
